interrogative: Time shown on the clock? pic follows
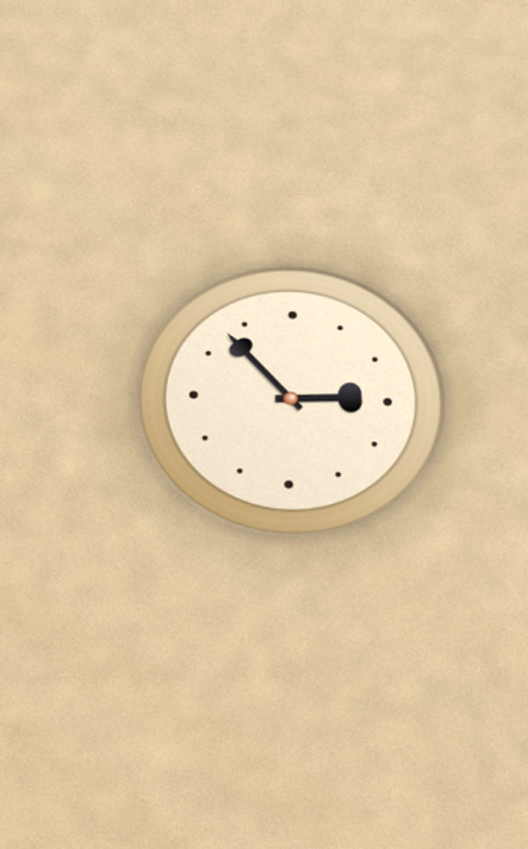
2:53
